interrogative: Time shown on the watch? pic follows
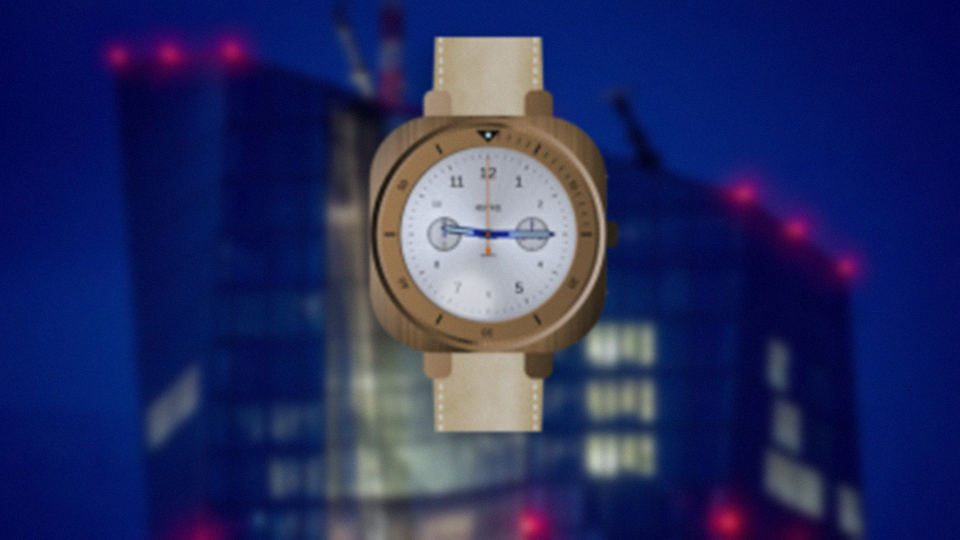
9:15
